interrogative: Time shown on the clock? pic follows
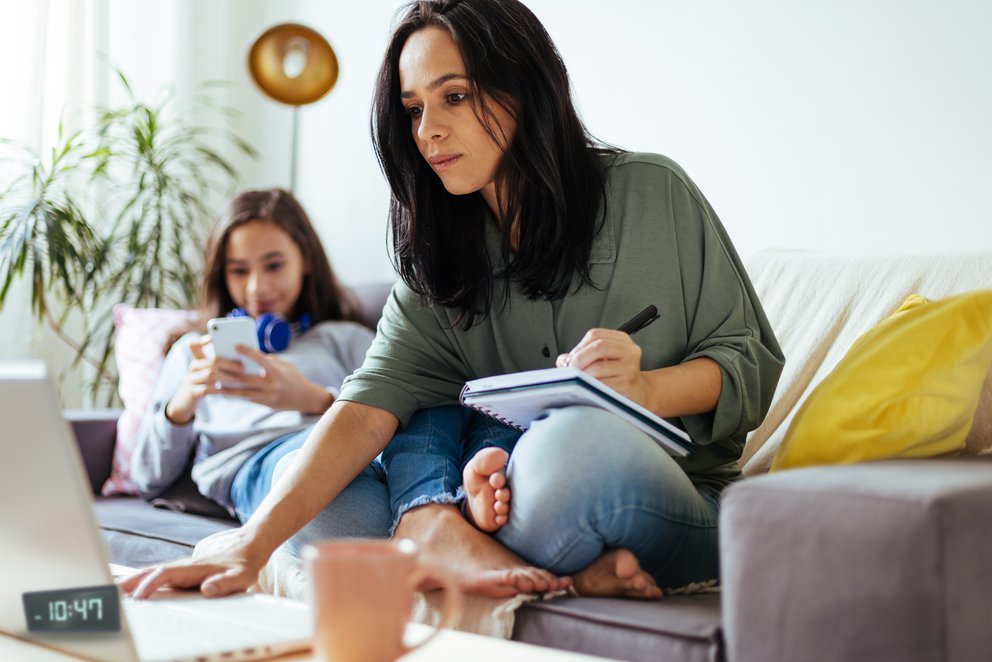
10:47
